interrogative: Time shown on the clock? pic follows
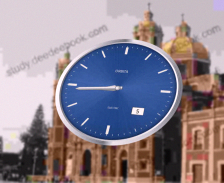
8:44
